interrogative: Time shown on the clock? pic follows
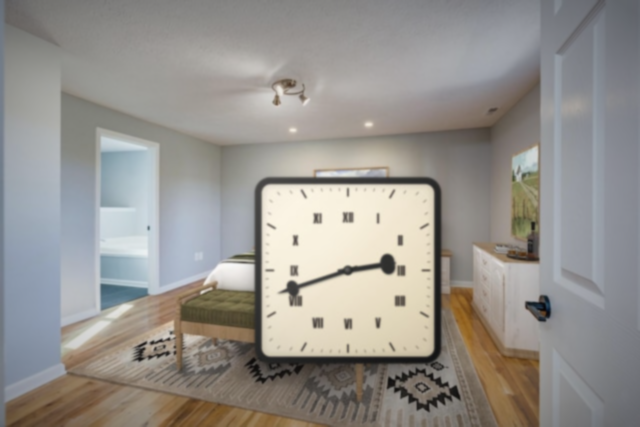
2:42
